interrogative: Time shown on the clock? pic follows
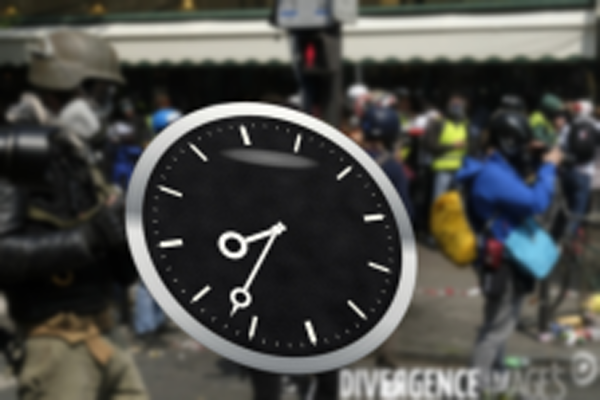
8:37
